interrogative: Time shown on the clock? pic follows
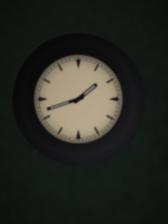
1:42
